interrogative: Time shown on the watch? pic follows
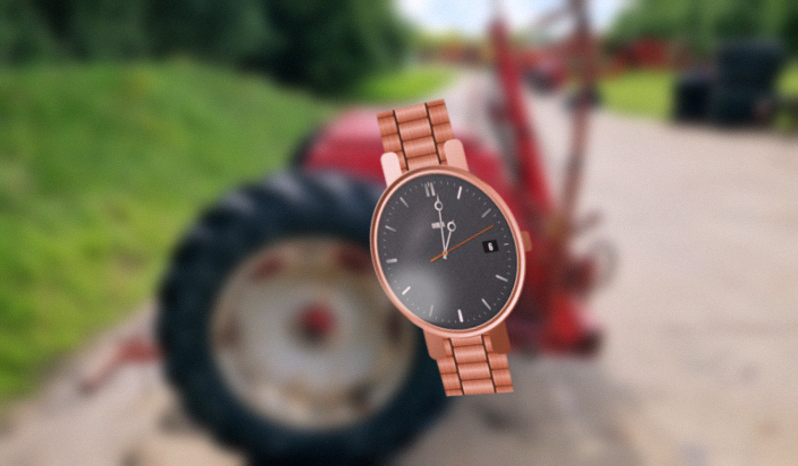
1:01:12
